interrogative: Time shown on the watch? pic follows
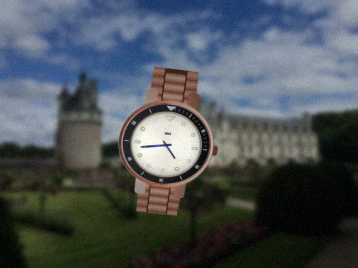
4:43
